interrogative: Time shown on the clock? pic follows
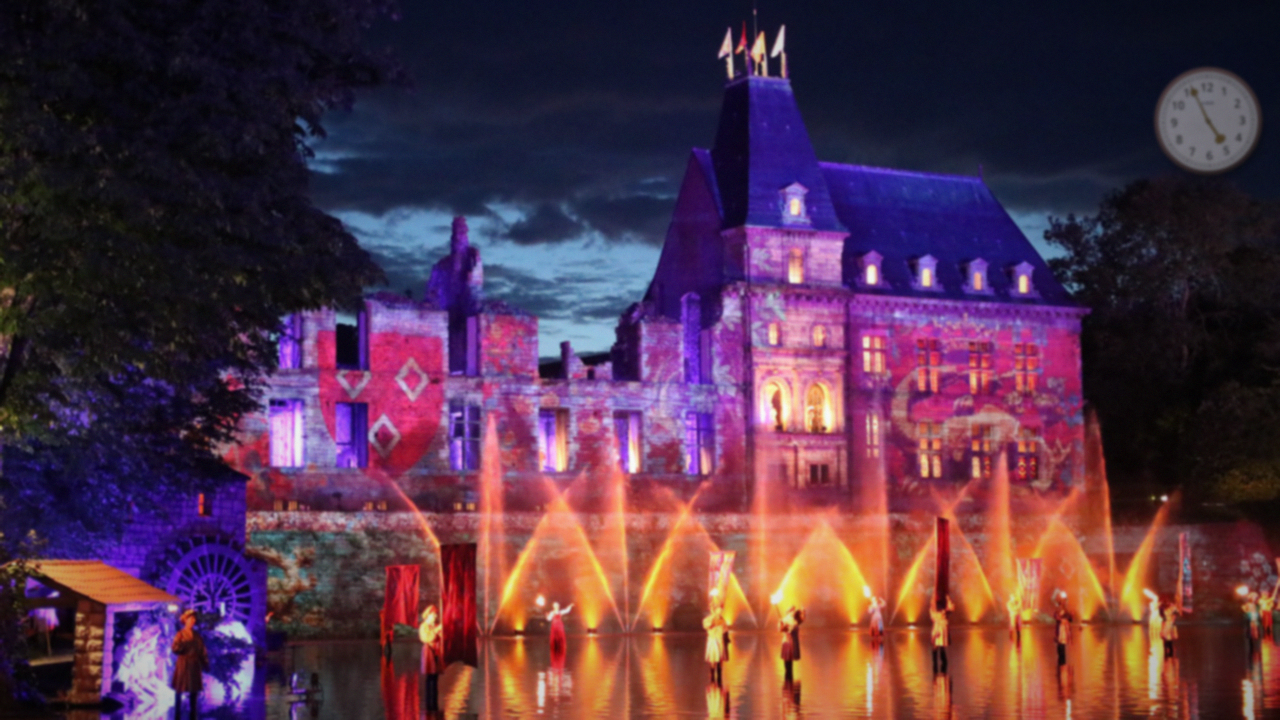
4:56
